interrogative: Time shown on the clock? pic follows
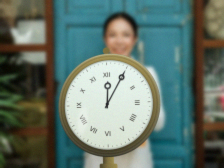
12:05
